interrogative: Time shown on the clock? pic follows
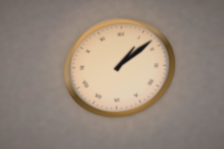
1:08
